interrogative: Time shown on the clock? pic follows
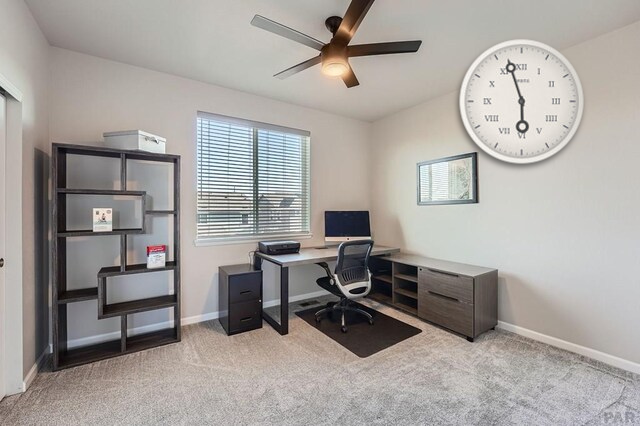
5:57
